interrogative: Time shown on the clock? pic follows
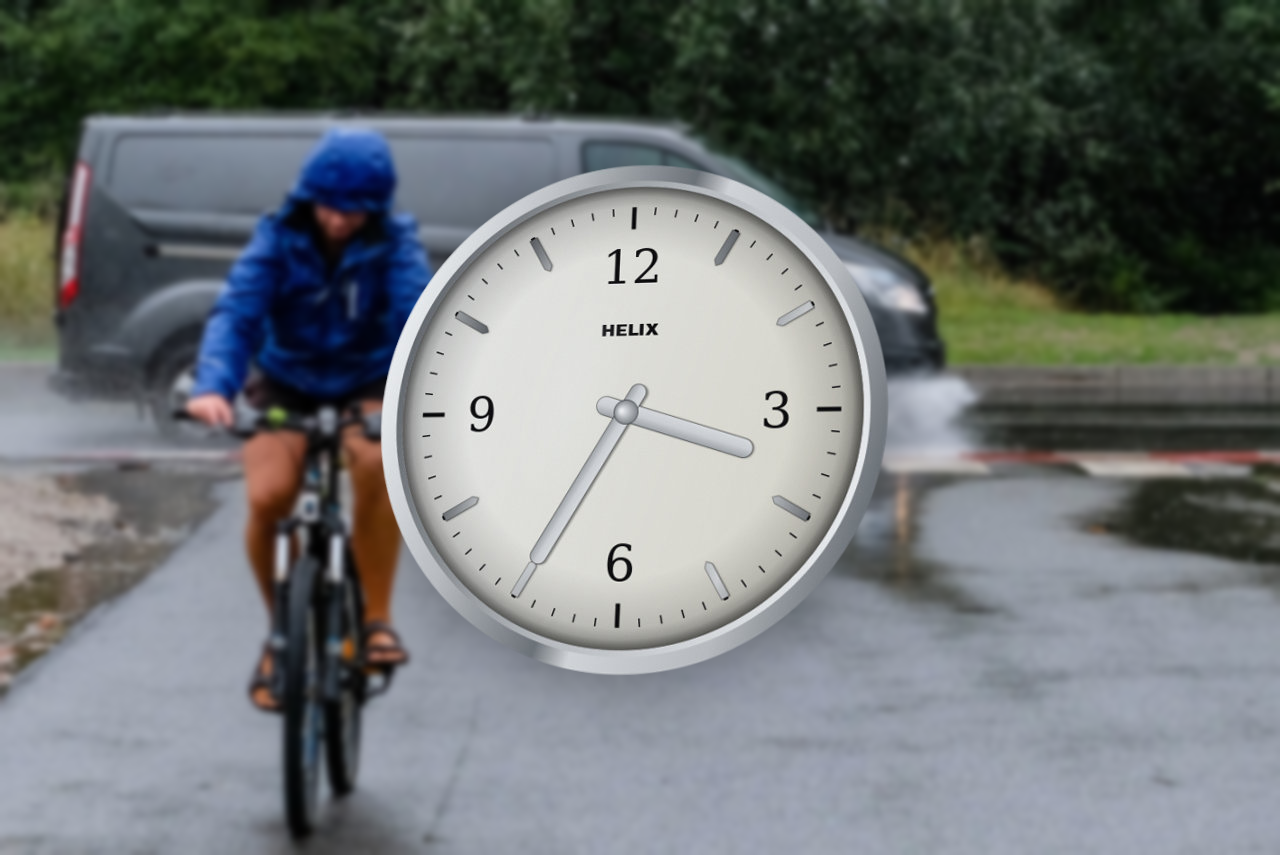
3:35
